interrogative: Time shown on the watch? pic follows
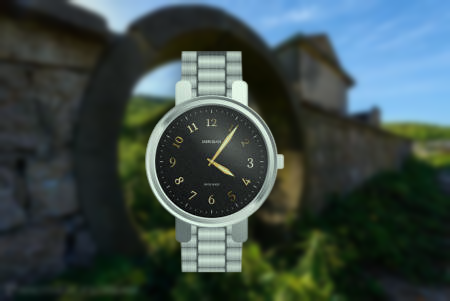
4:06
